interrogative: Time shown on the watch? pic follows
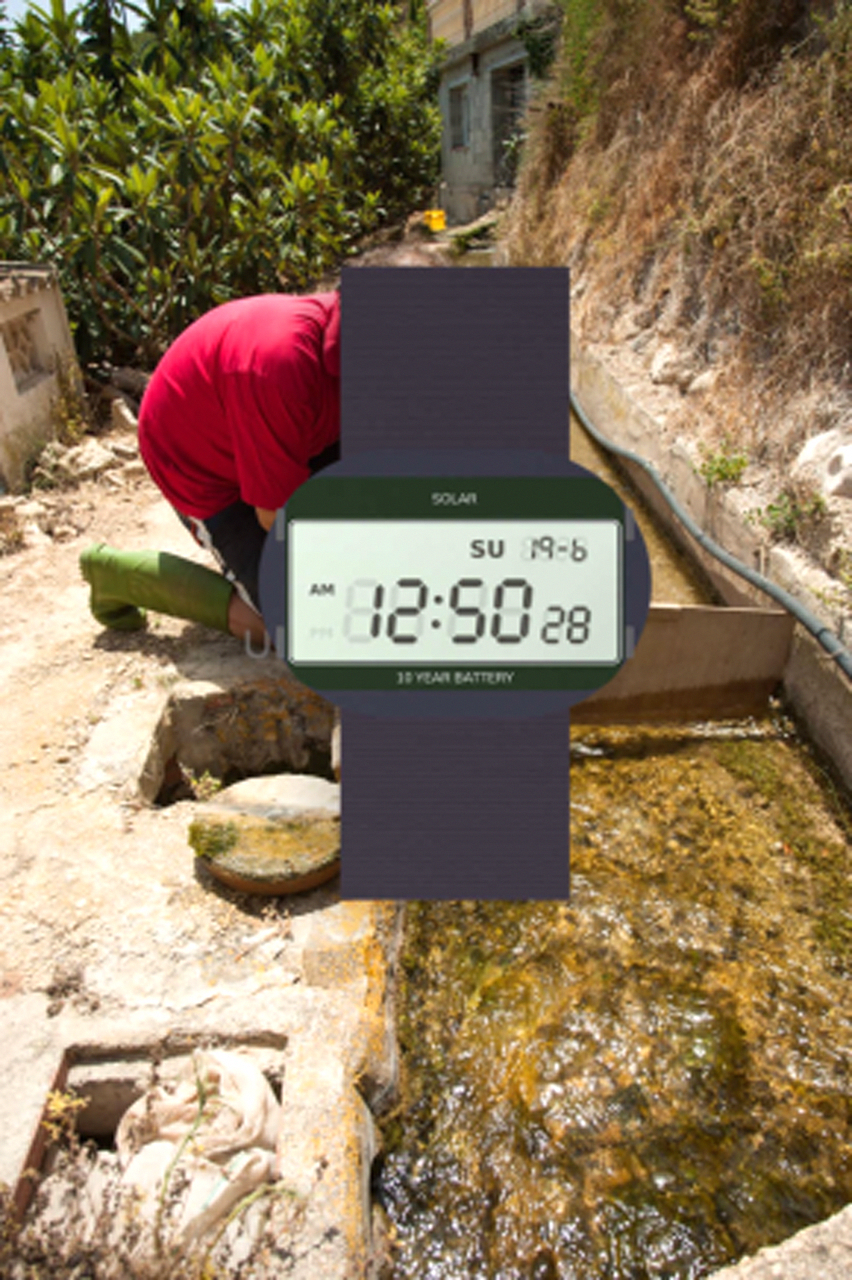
12:50:28
